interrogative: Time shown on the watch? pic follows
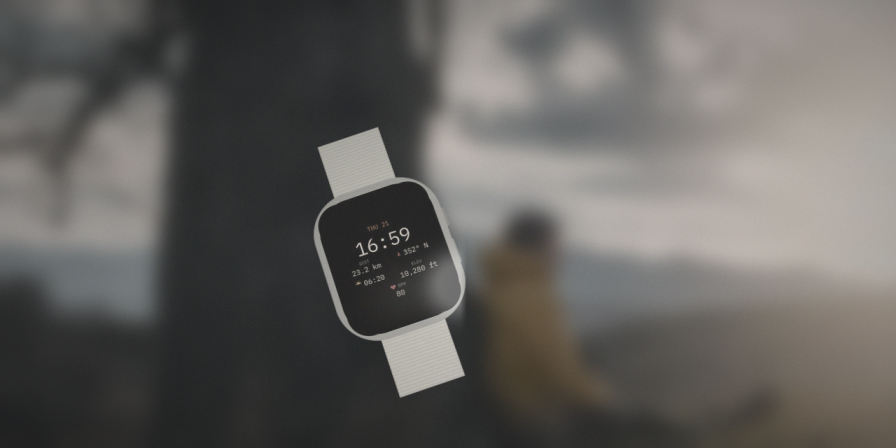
16:59
